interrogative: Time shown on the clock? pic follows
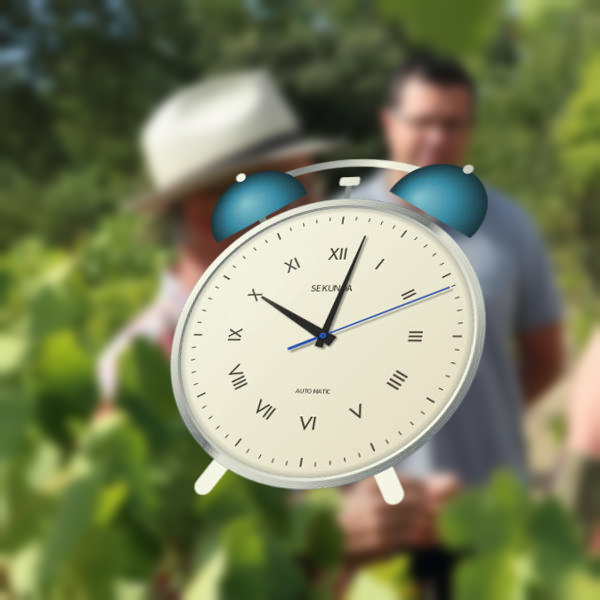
10:02:11
